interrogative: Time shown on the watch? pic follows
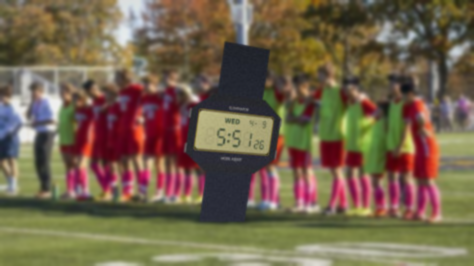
5:51
